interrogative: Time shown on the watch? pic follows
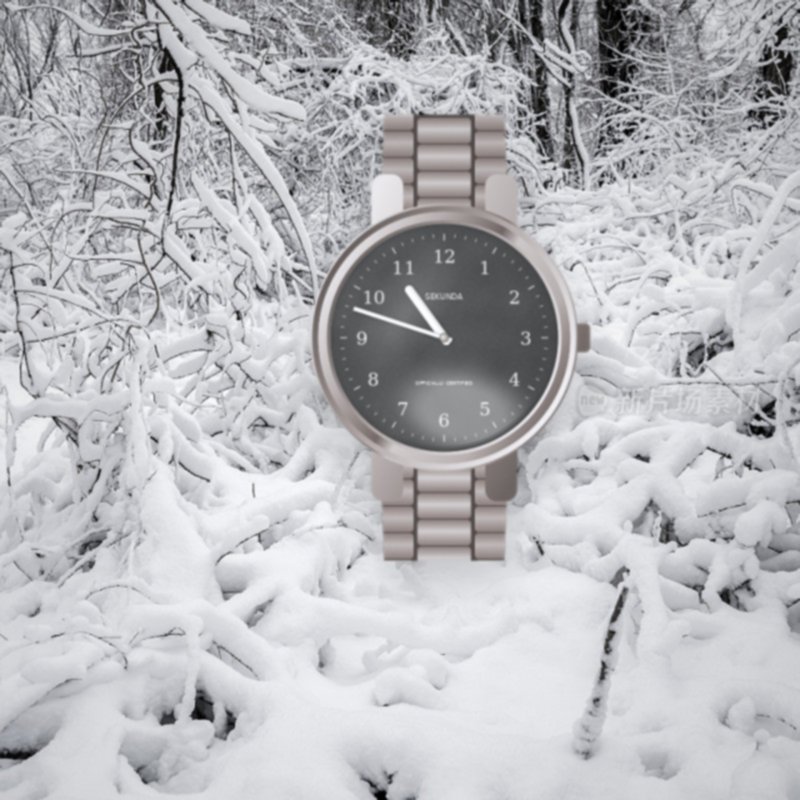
10:48
